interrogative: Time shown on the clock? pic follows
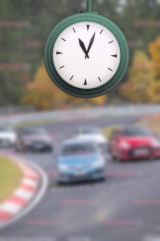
11:03
